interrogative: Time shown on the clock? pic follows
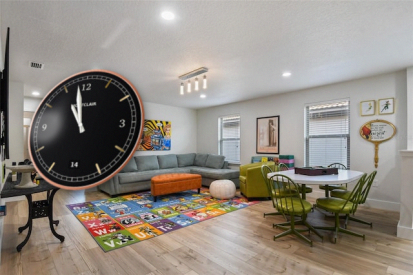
10:58
